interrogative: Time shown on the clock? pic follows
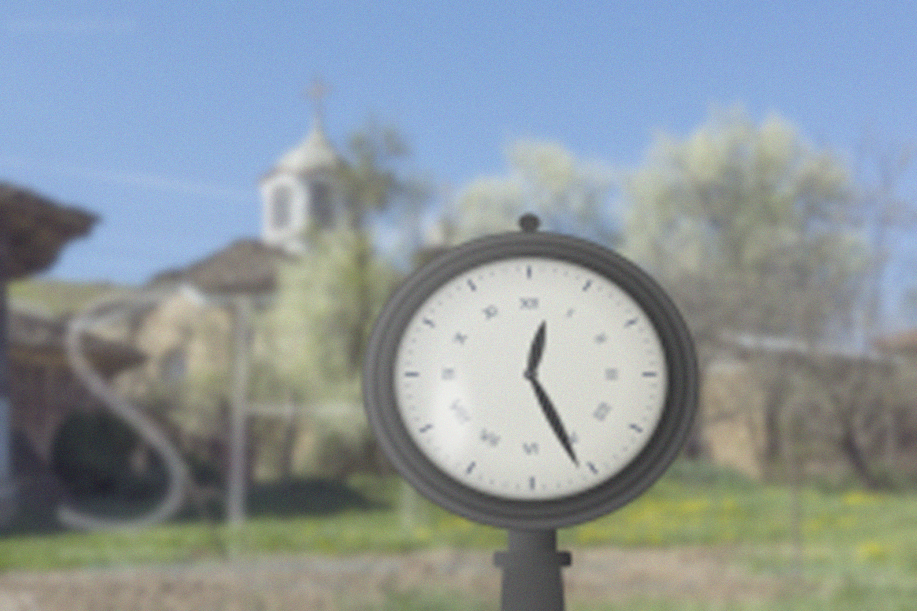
12:26
